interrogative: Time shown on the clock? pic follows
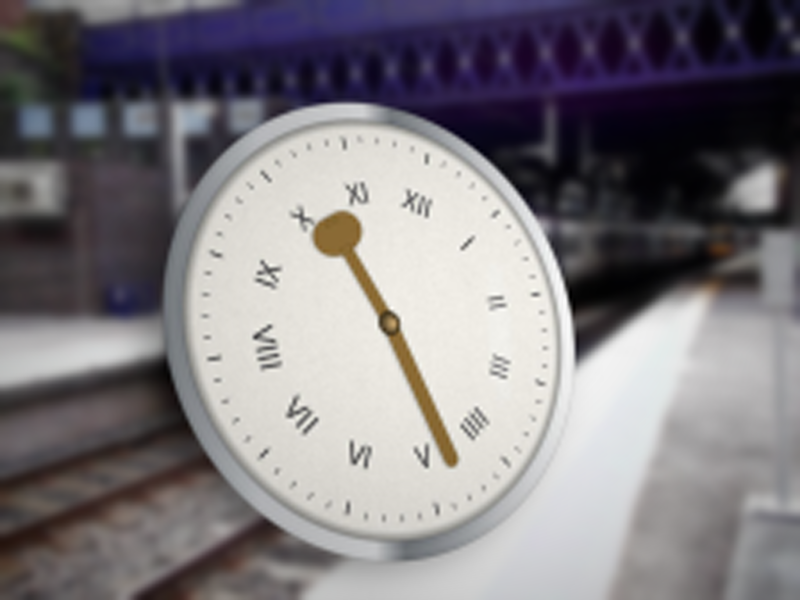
10:23
